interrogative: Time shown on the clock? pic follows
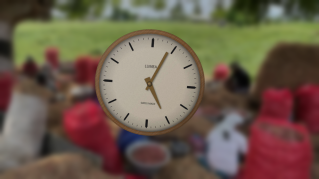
5:04
